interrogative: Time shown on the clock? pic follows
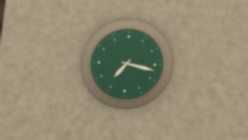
7:17
